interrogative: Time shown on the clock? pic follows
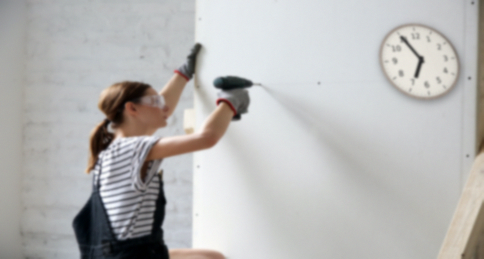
6:55
